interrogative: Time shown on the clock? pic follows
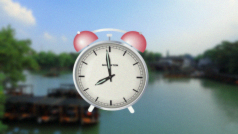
7:59
